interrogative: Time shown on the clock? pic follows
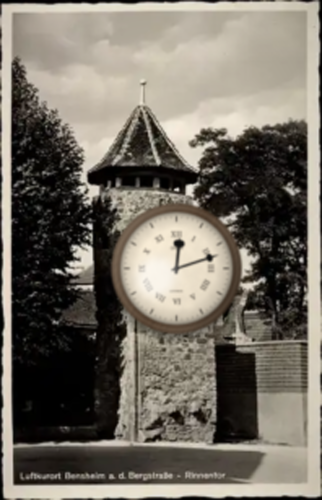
12:12
